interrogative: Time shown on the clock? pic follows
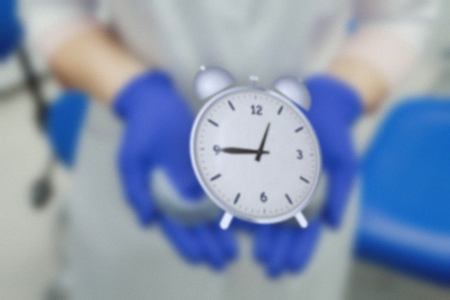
12:45
